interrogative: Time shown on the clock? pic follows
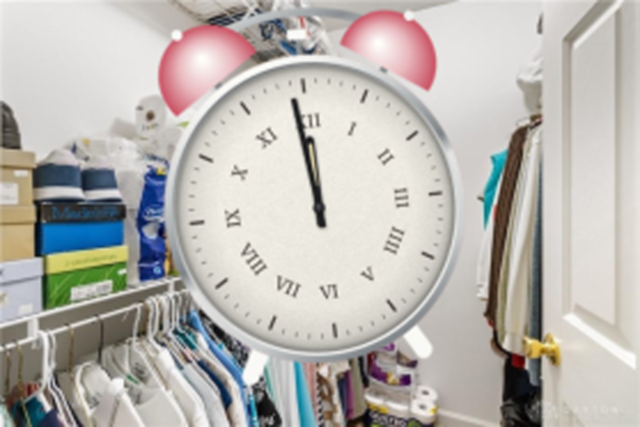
11:59
